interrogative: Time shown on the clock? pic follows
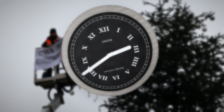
2:41
